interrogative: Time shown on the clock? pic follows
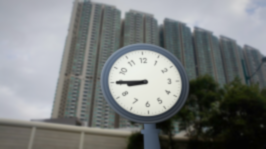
8:45
